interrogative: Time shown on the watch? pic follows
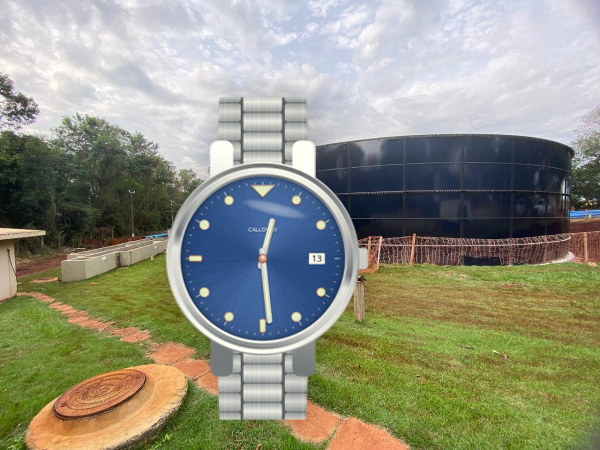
12:29
